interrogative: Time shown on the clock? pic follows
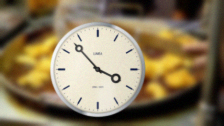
3:53
